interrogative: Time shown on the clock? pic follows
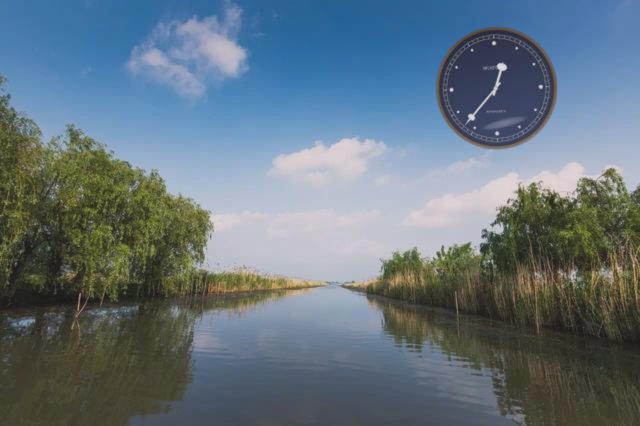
12:37
